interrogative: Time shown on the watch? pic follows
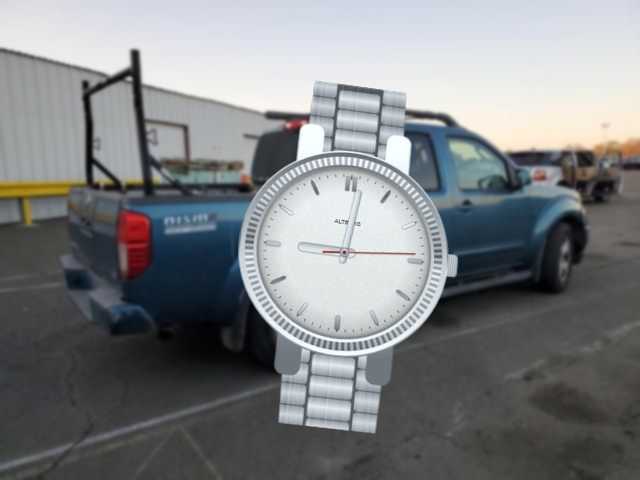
9:01:14
